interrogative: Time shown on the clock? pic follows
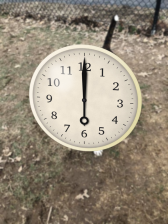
6:00
